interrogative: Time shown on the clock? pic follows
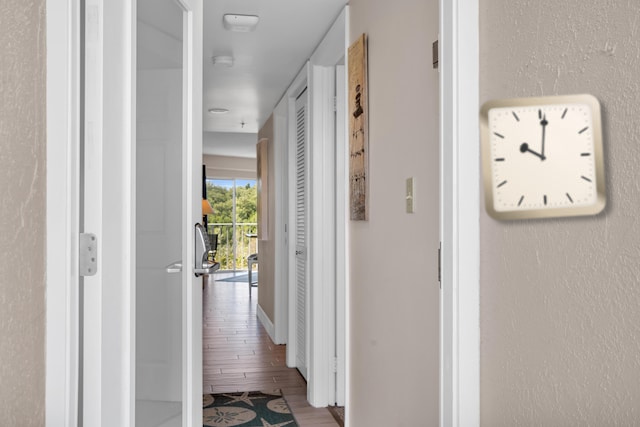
10:01
